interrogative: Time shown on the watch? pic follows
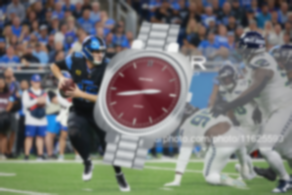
2:43
